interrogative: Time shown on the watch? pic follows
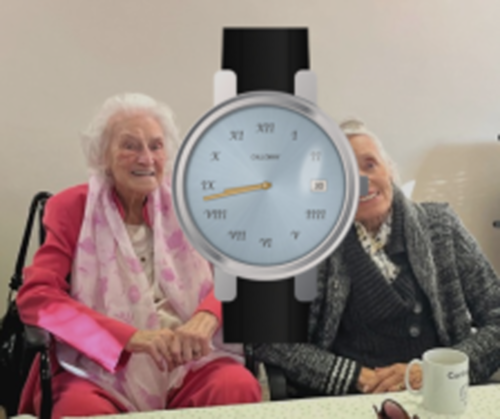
8:43
